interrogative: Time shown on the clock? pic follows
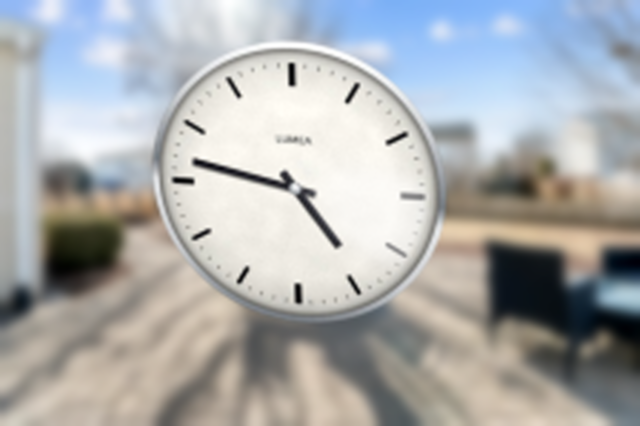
4:47
